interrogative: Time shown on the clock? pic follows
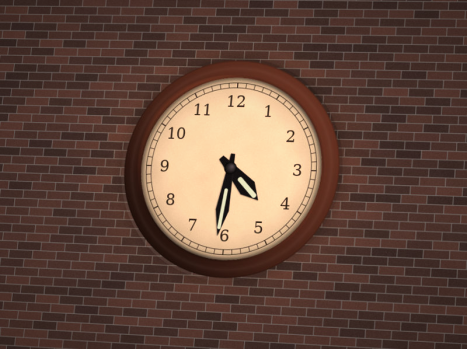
4:31
